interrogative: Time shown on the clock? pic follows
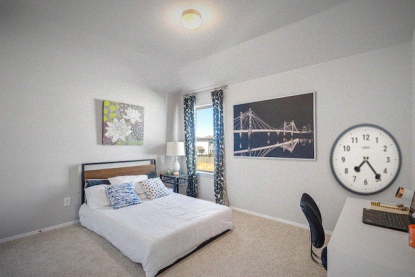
7:24
